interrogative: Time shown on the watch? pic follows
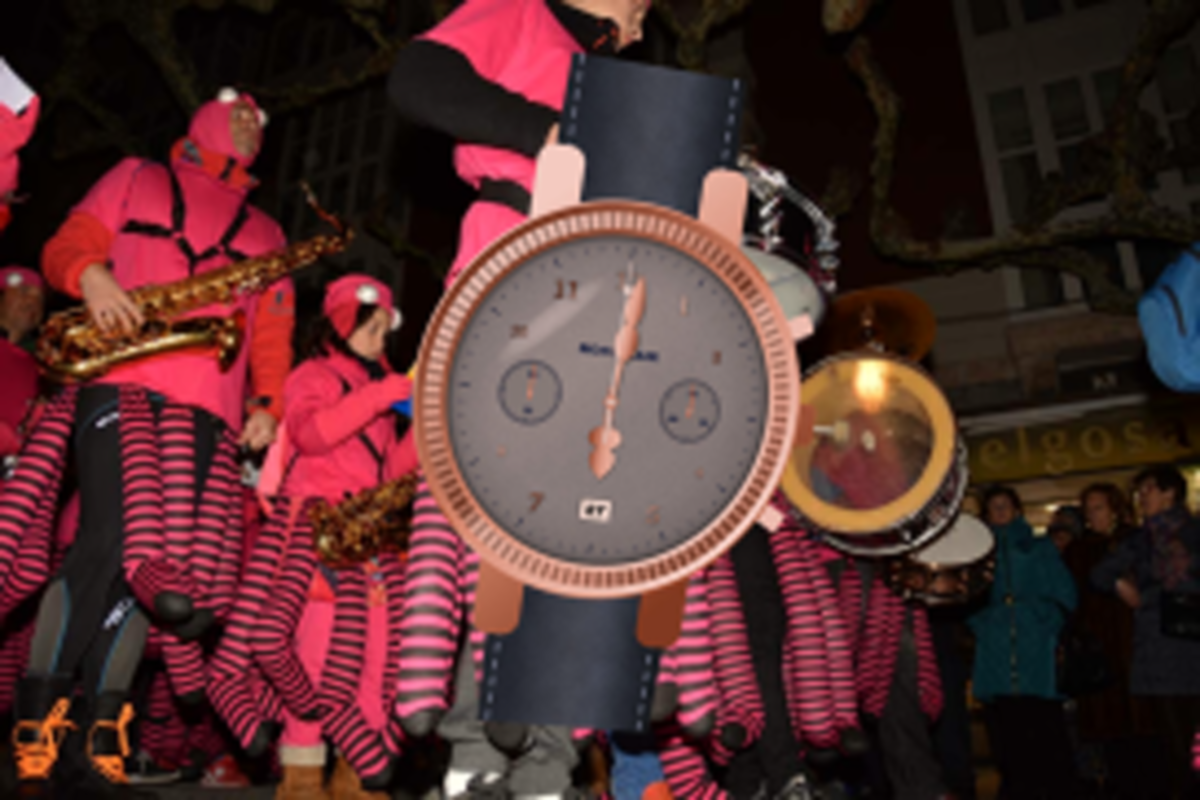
6:01
